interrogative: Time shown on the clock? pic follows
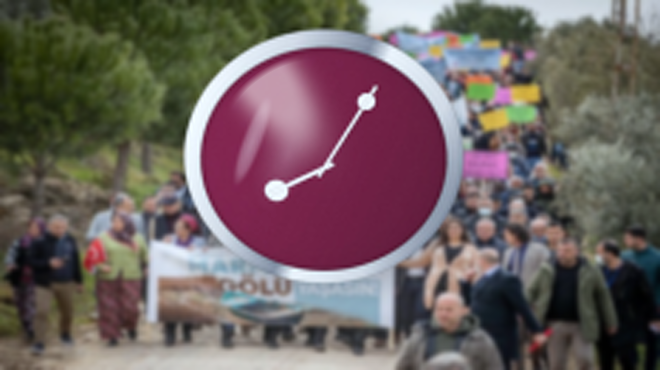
8:05
